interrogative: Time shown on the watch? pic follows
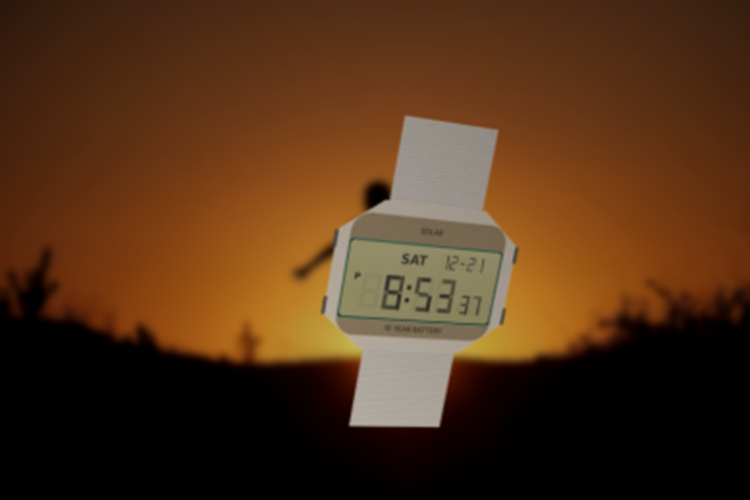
8:53:37
